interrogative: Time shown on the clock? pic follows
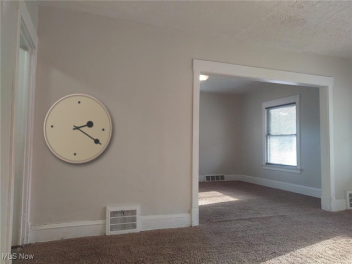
2:20
